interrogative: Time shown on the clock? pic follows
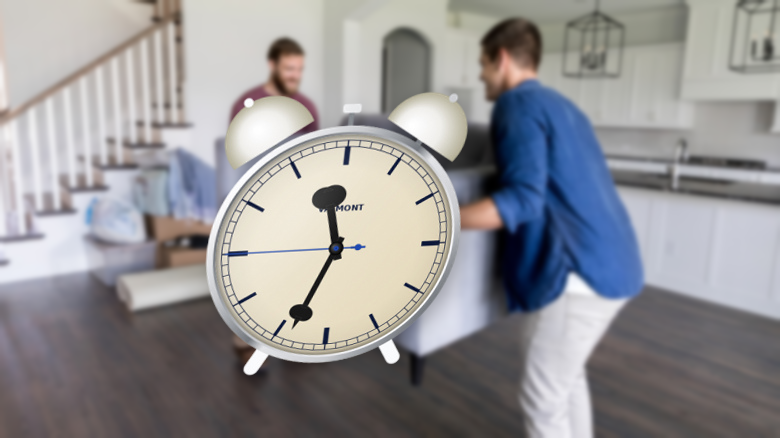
11:33:45
